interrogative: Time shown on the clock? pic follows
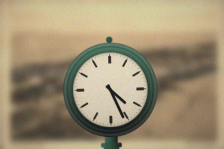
4:26
